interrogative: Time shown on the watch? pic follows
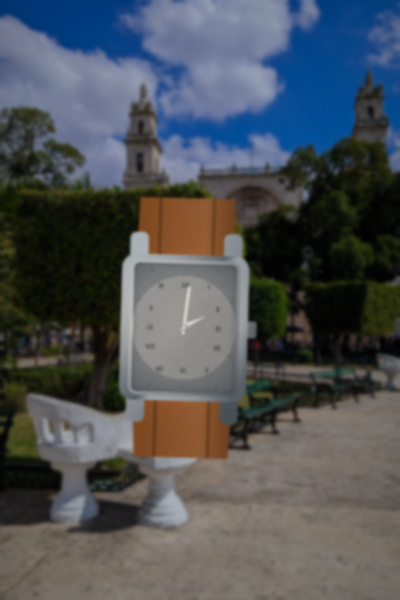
2:01
